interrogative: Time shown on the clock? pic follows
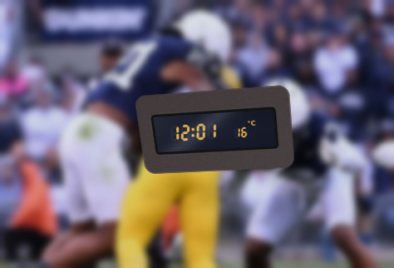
12:01
